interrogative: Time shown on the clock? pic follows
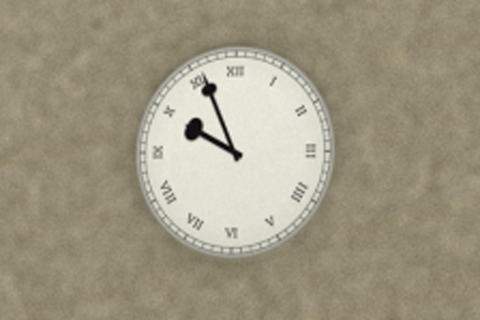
9:56
